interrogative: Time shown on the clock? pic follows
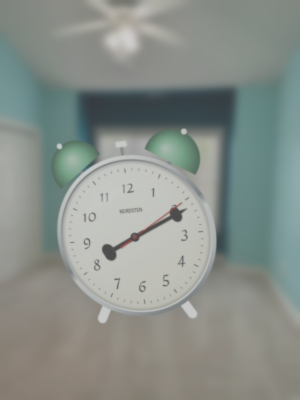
8:11:10
